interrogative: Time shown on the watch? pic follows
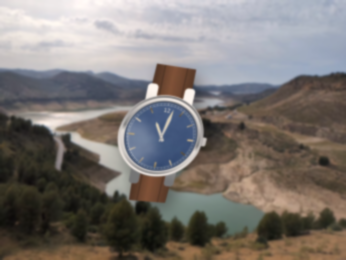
11:02
